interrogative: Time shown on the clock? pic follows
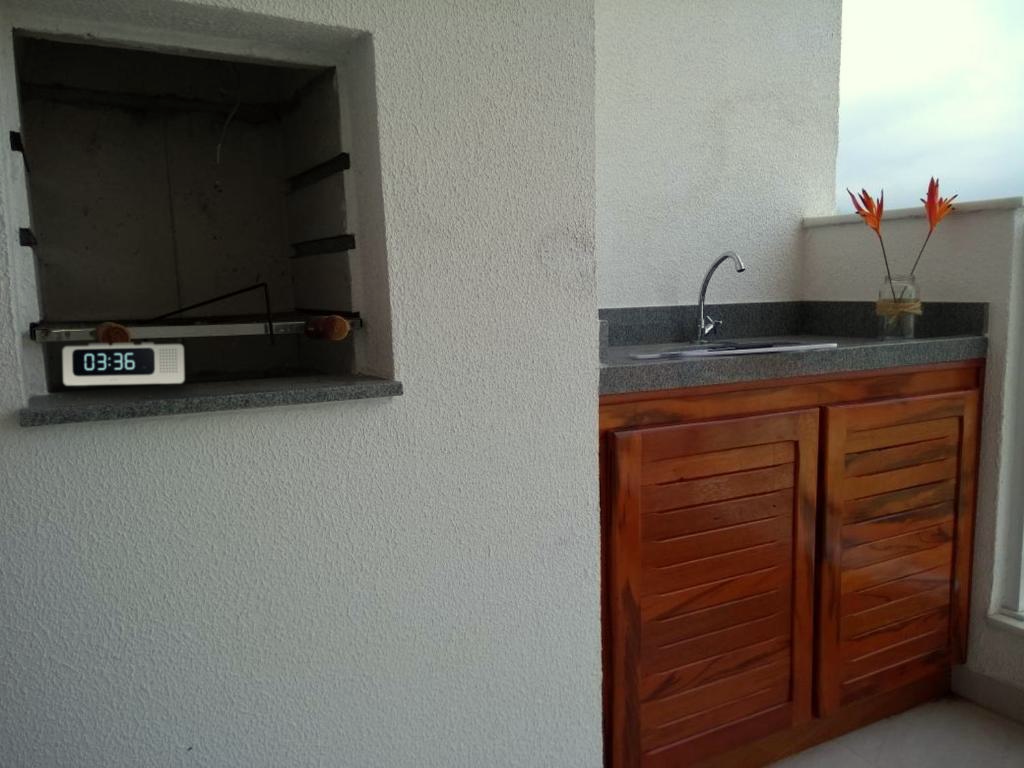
3:36
